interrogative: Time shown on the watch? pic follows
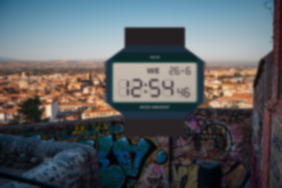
12:54
